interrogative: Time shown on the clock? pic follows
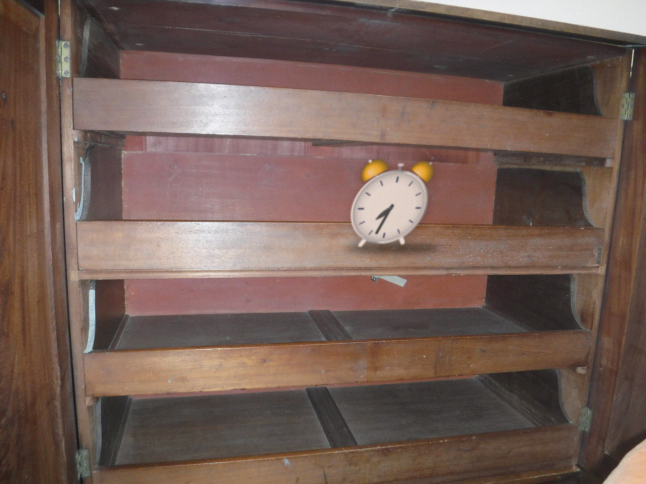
7:33
